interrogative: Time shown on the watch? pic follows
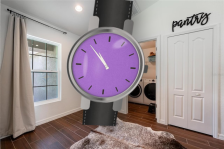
10:53
